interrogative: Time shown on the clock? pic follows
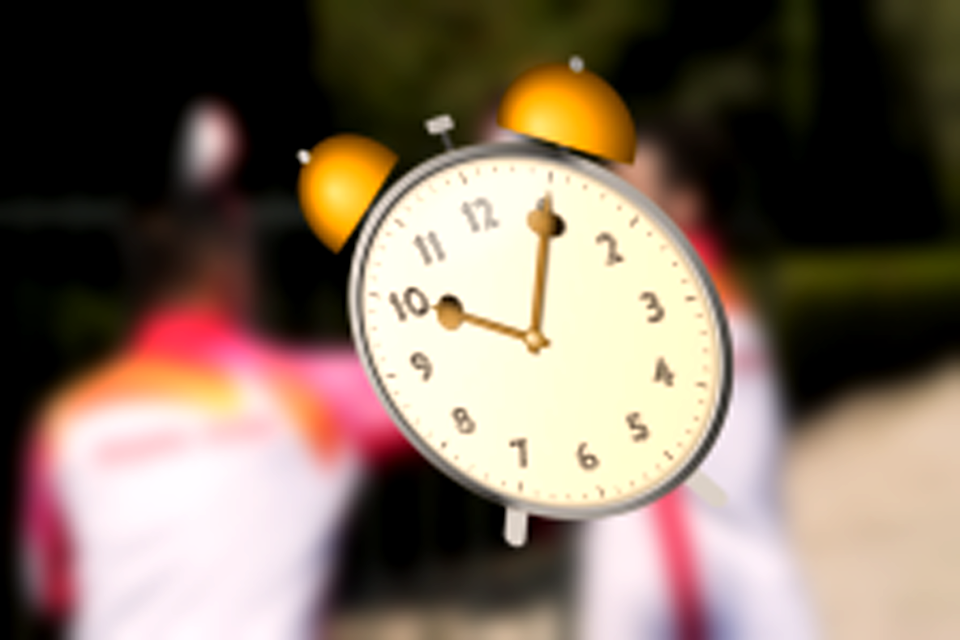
10:05
